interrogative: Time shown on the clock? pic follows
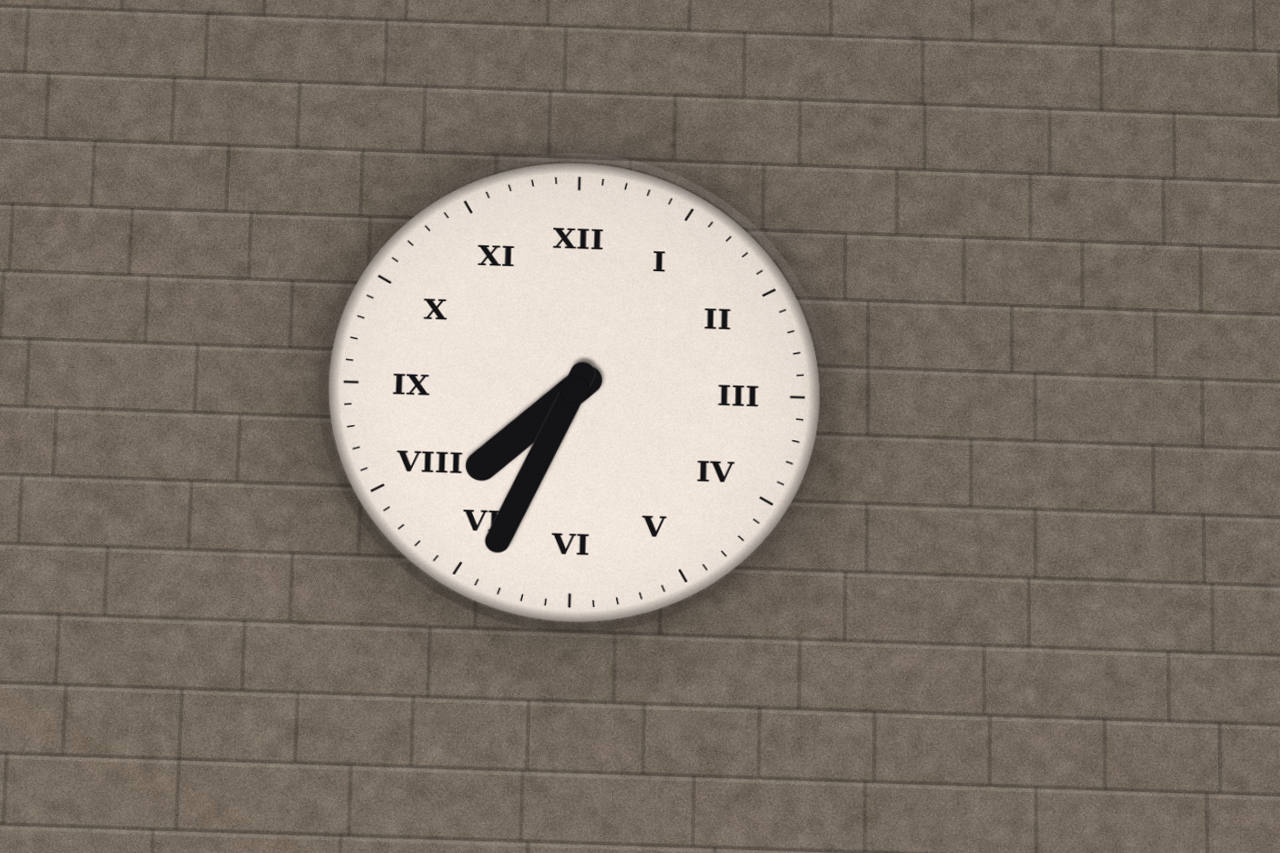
7:34
